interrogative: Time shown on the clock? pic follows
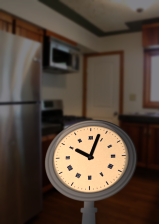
10:03
